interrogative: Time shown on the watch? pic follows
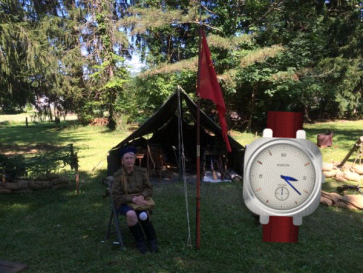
3:22
